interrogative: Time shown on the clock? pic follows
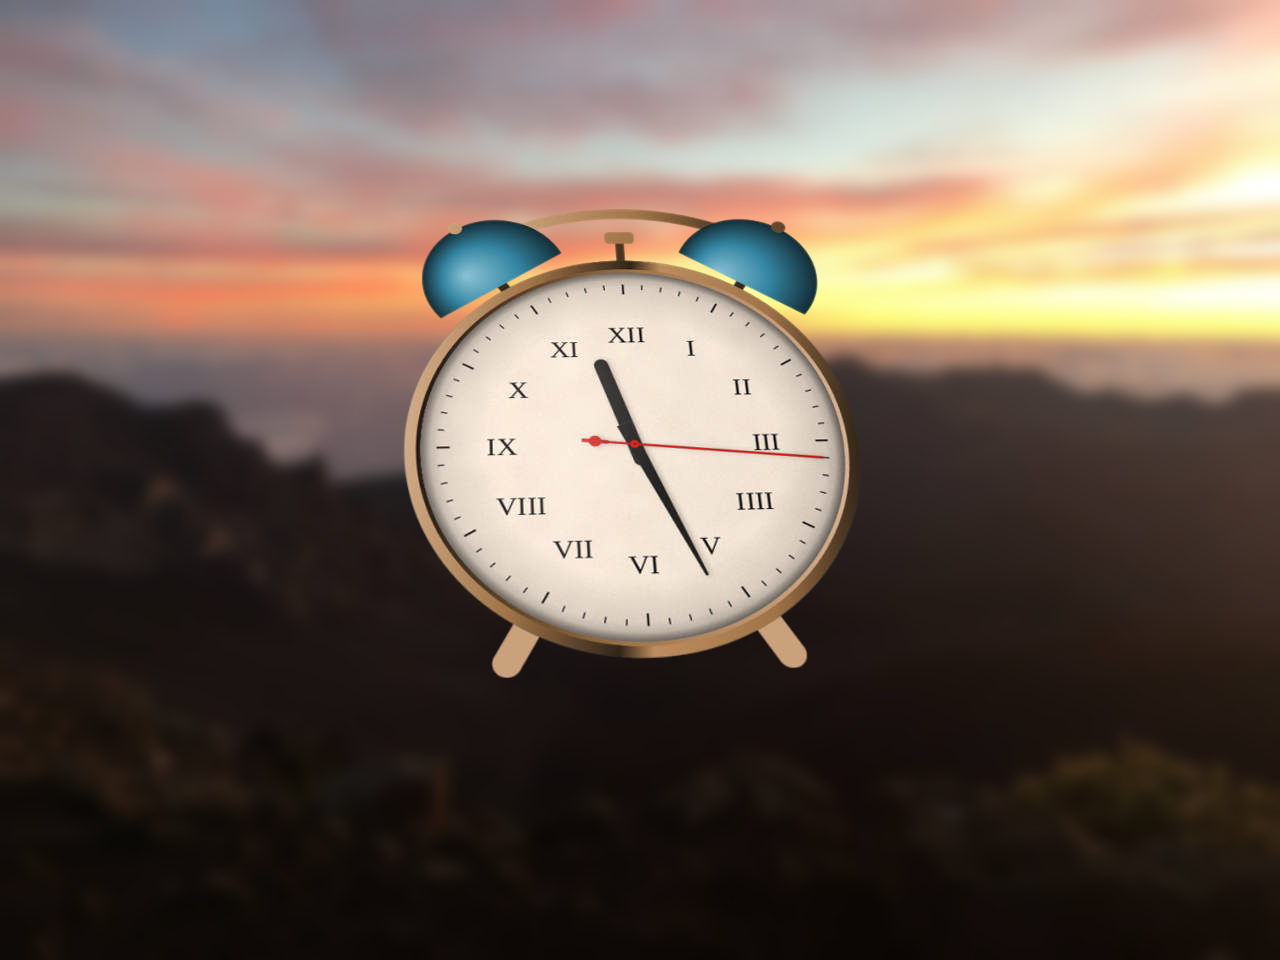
11:26:16
